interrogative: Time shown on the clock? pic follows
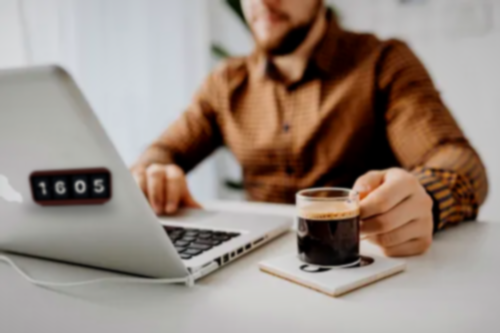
16:05
